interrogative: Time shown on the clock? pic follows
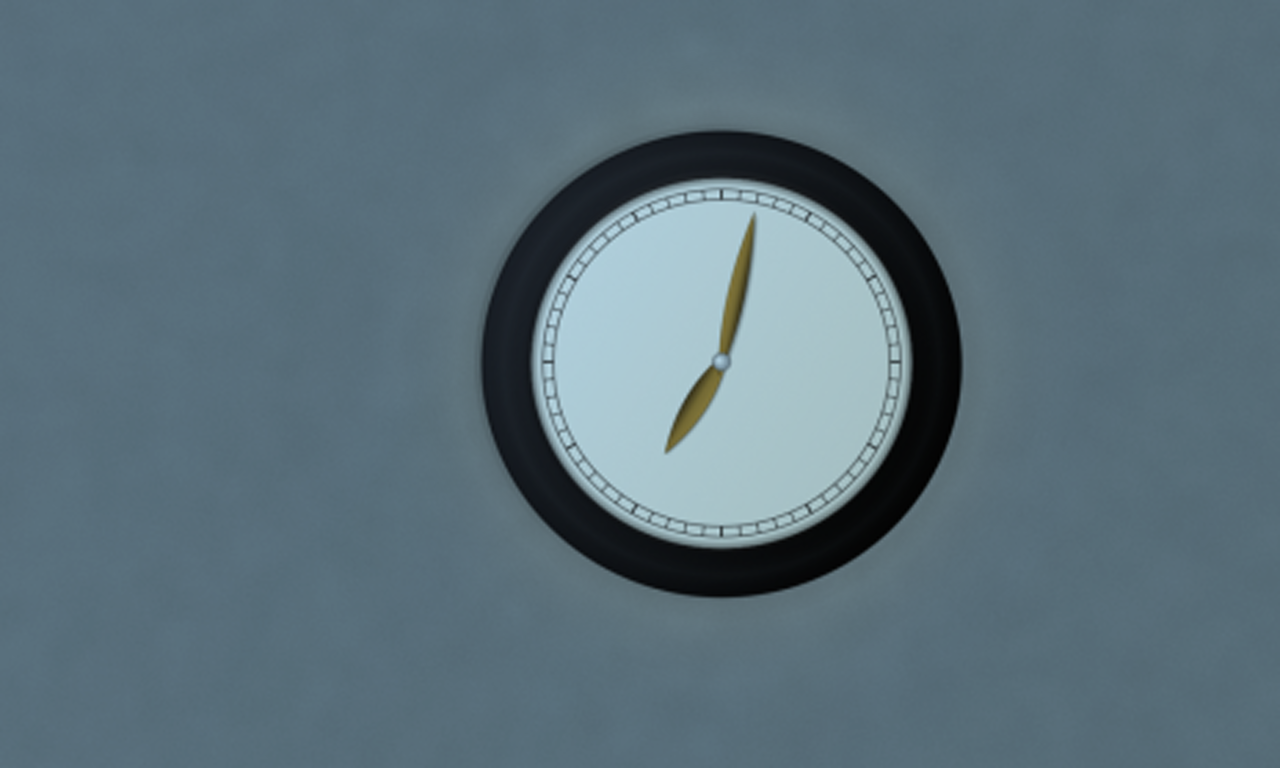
7:02
